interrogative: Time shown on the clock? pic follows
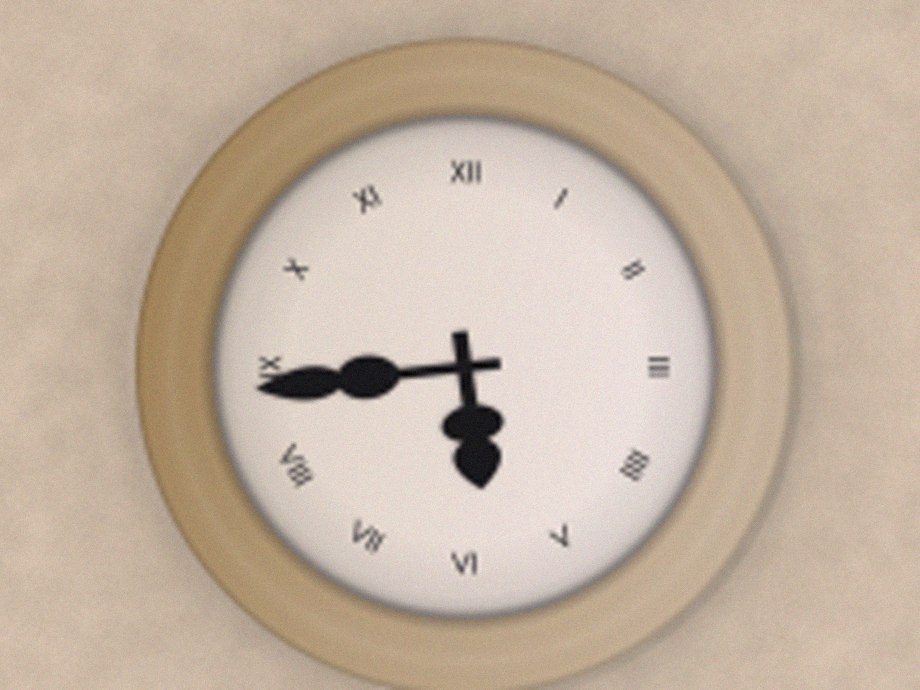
5:44
